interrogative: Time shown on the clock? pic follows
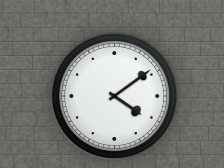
4:09
